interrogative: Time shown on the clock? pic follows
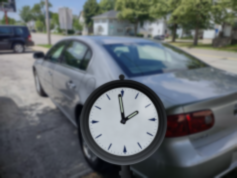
1:59
